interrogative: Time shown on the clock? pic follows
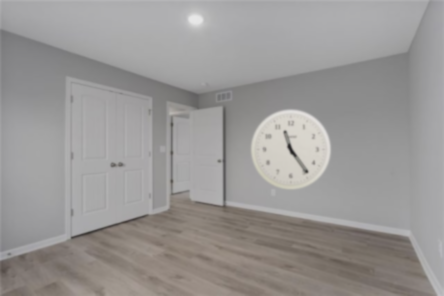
11:24
